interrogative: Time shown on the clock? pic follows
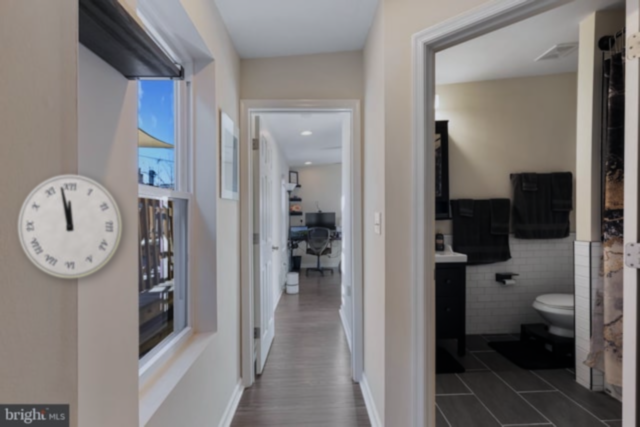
11:58
